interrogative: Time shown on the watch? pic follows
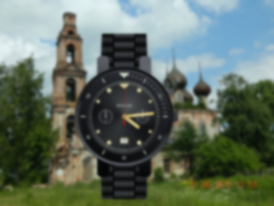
4:14
